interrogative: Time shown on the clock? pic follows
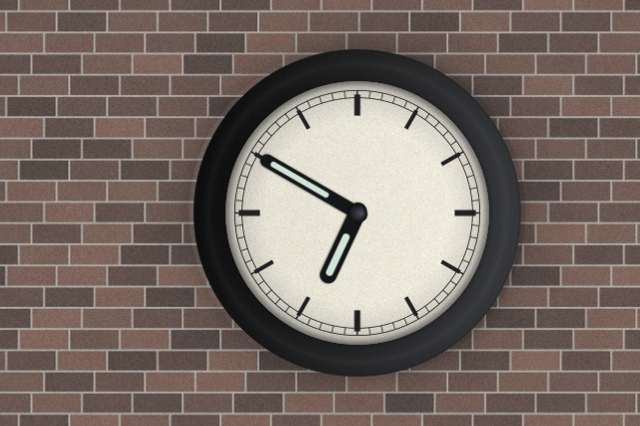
6:50
